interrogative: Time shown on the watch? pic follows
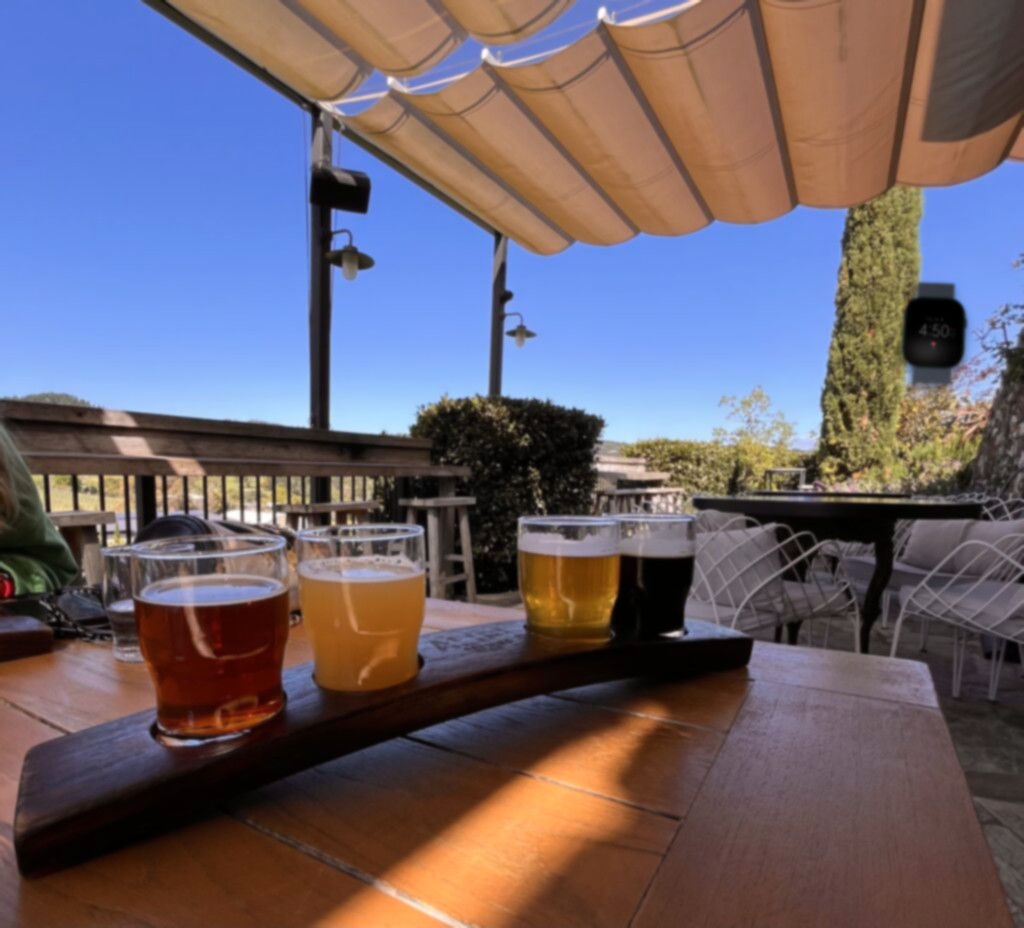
4:50
